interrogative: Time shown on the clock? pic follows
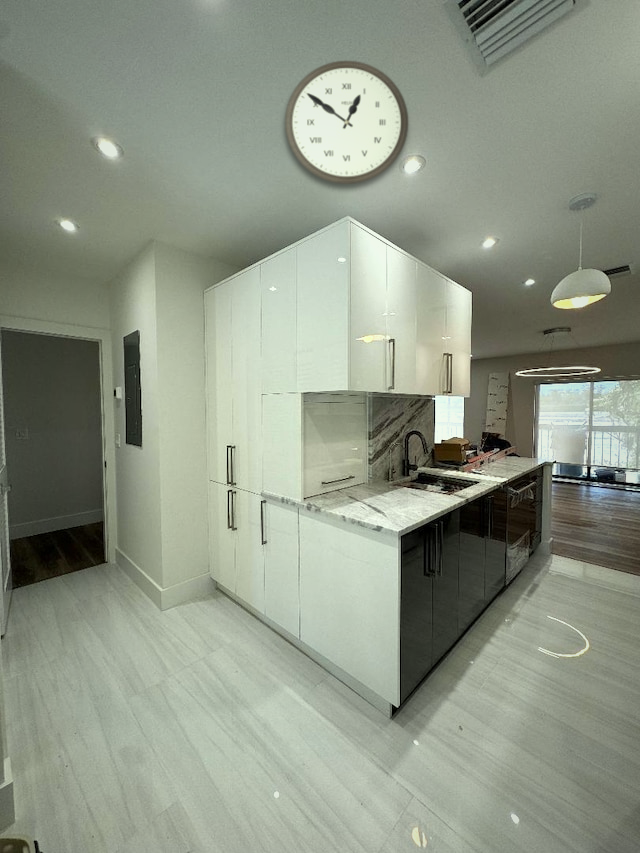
12:51
